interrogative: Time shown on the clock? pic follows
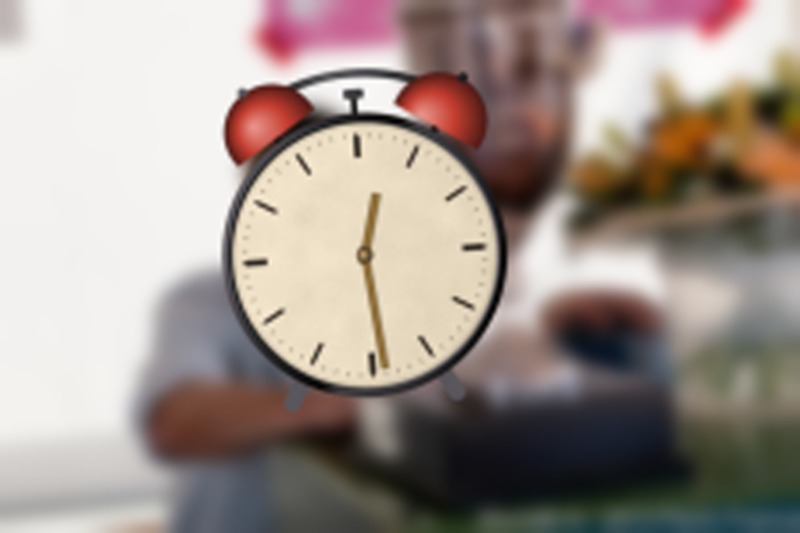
12:29
